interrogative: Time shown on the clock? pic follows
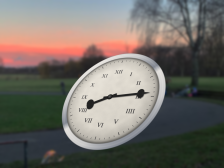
8:14
